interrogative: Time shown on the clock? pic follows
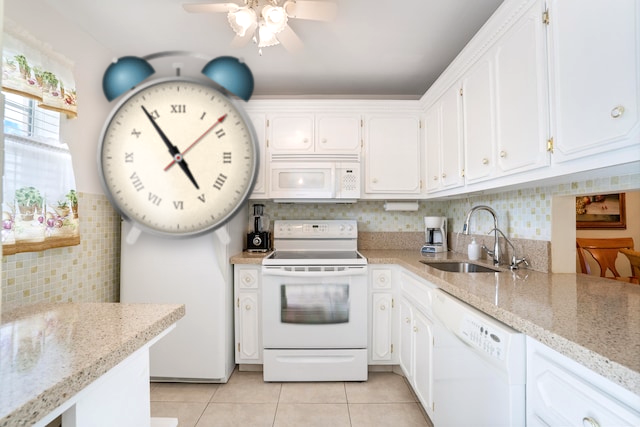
4:54:08
